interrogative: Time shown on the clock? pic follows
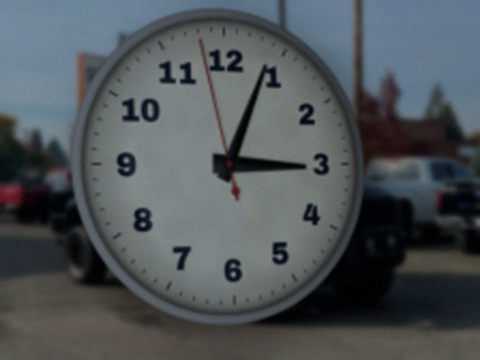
3:03:58
